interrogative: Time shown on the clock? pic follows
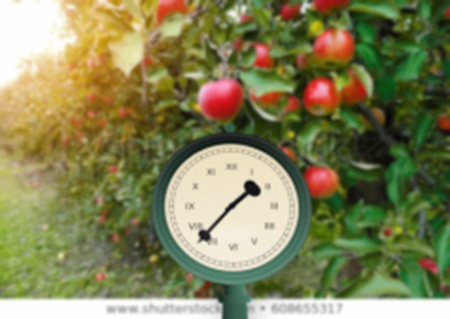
1:37
